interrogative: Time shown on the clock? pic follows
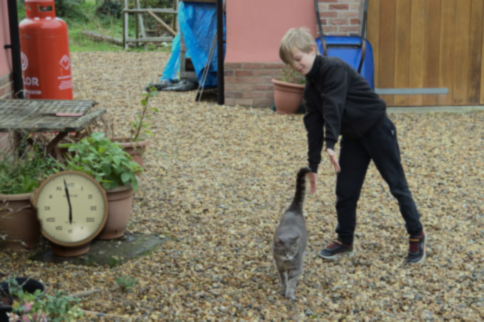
5:58
